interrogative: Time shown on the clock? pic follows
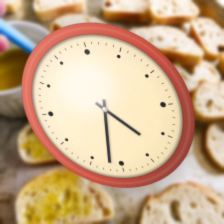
4:32
